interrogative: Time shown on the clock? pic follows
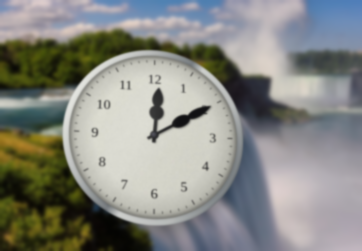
12:10
